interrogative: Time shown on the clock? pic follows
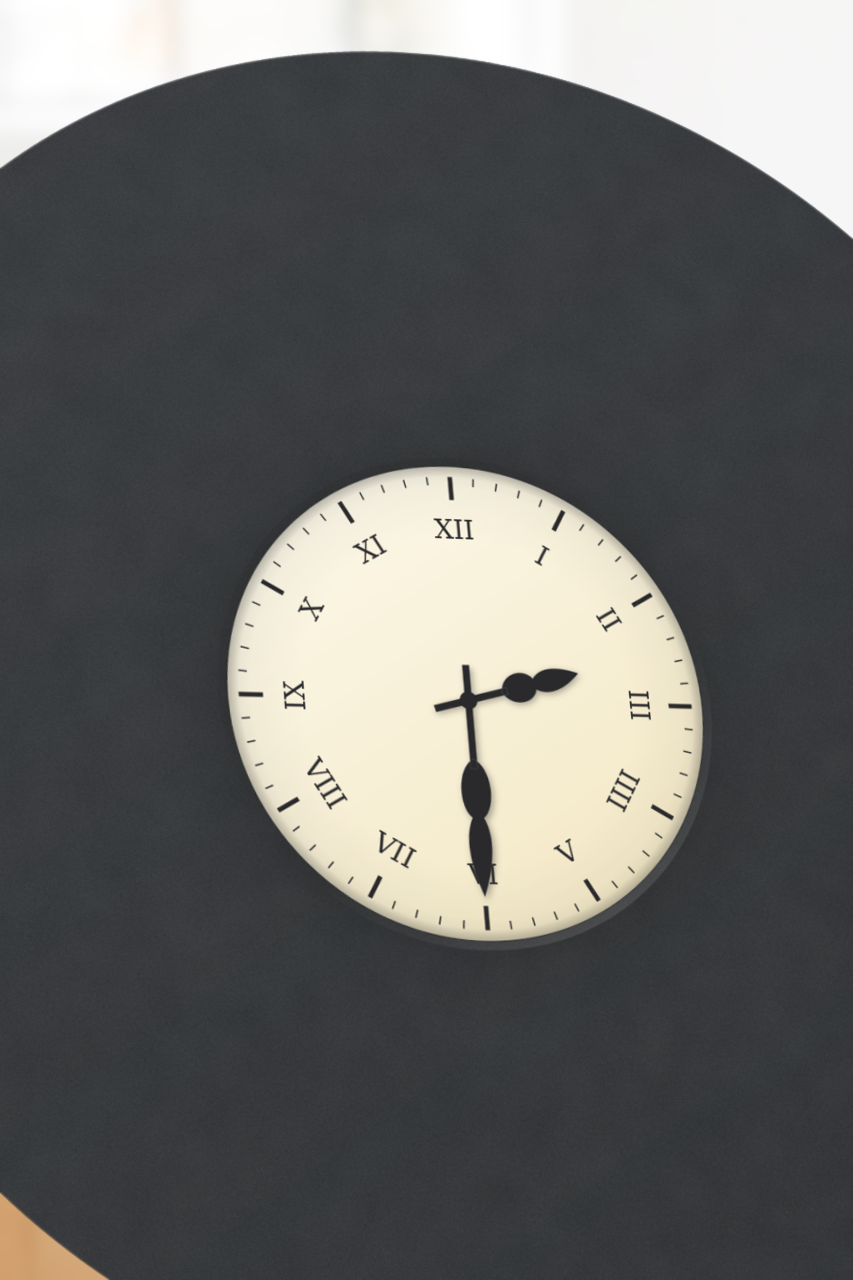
2:30
